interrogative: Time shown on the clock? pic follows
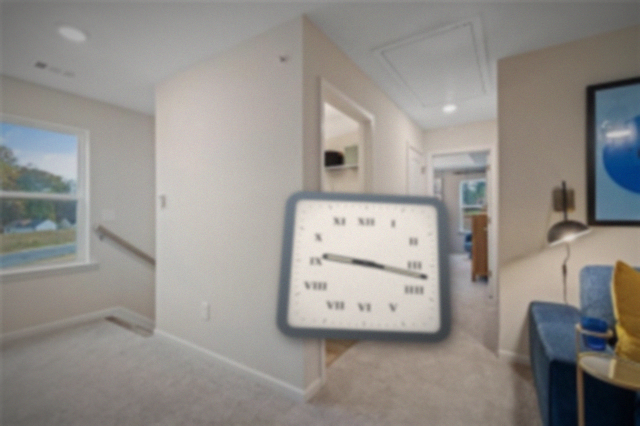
9:17
